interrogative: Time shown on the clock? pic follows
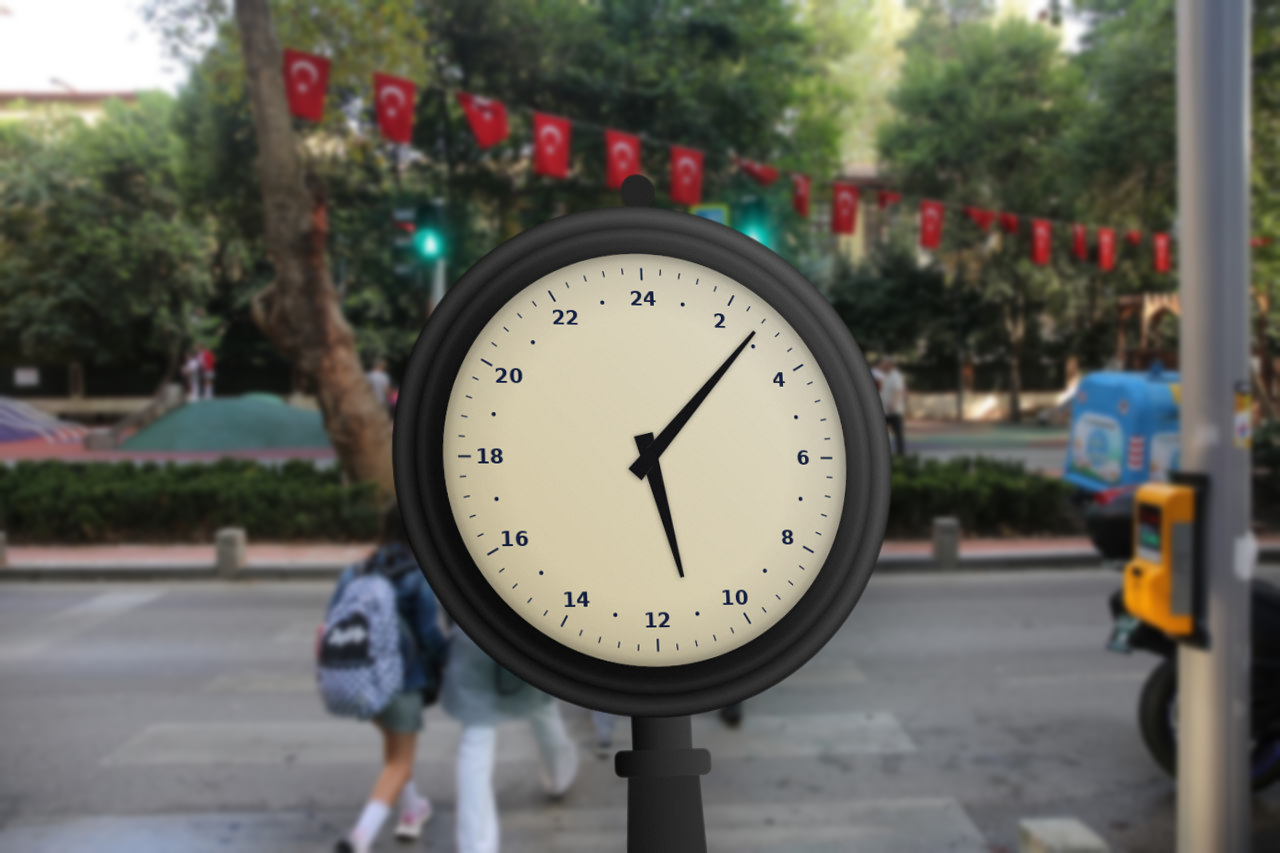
11:07
